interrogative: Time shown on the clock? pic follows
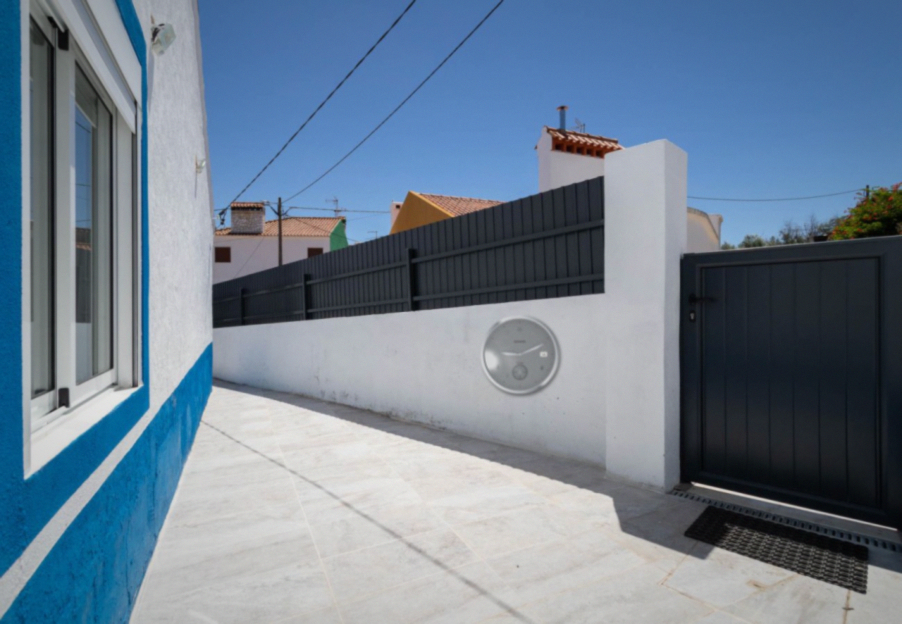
9:11
